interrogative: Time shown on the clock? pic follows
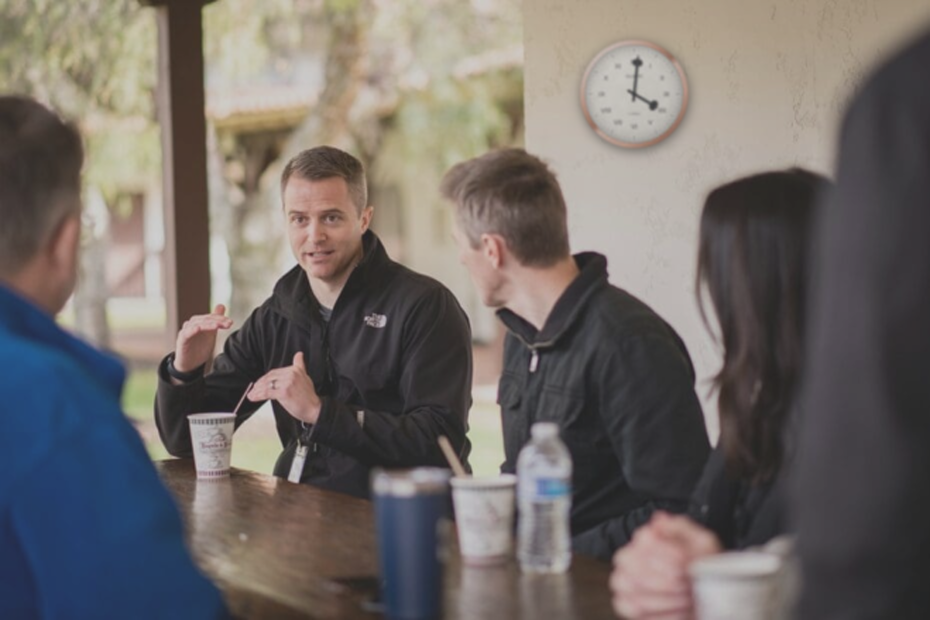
4:01
